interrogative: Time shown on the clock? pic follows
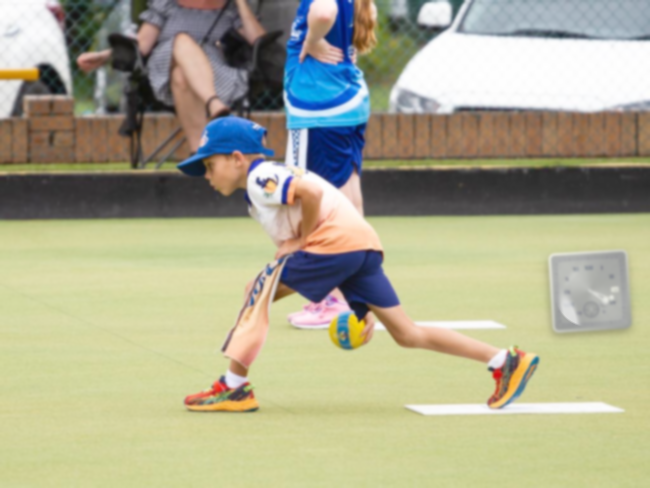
4:19
